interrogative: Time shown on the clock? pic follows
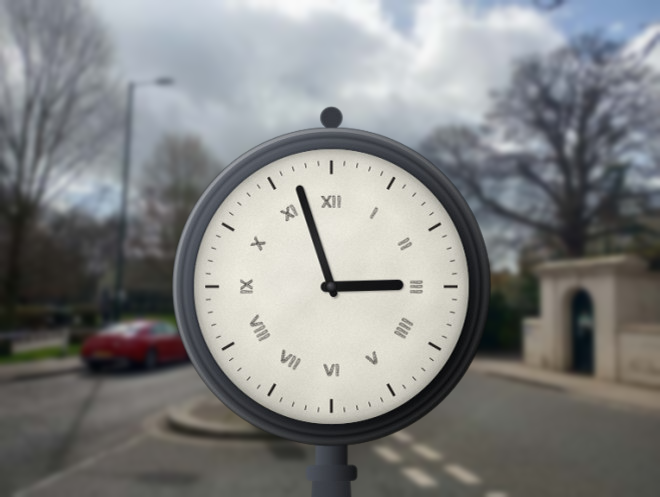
2:57
